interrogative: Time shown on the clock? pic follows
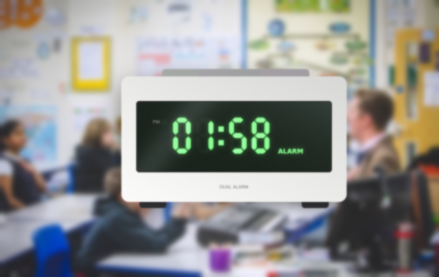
1:58
